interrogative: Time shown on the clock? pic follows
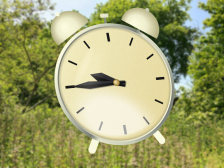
9:45
